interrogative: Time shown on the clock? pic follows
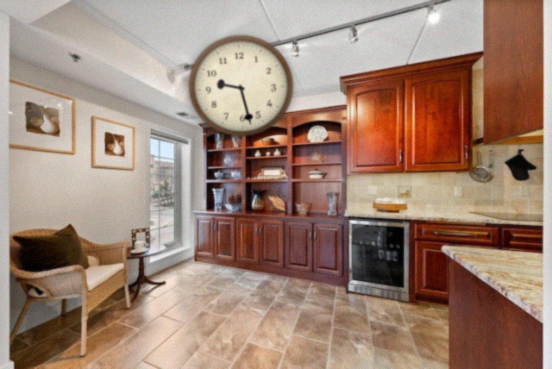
9:28
